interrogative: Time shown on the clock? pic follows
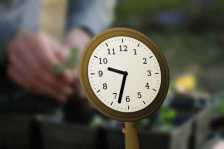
9:33
